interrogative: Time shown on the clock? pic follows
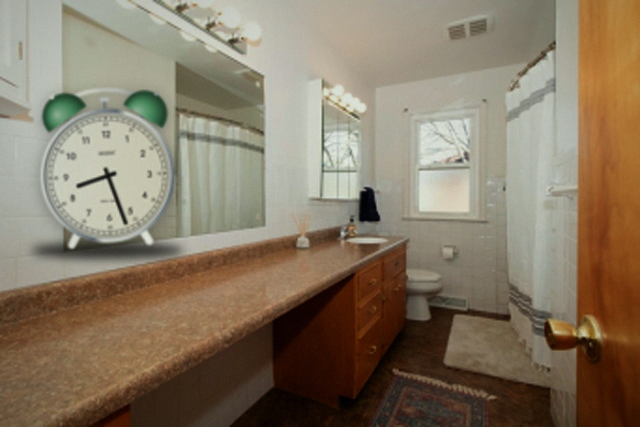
8:27
